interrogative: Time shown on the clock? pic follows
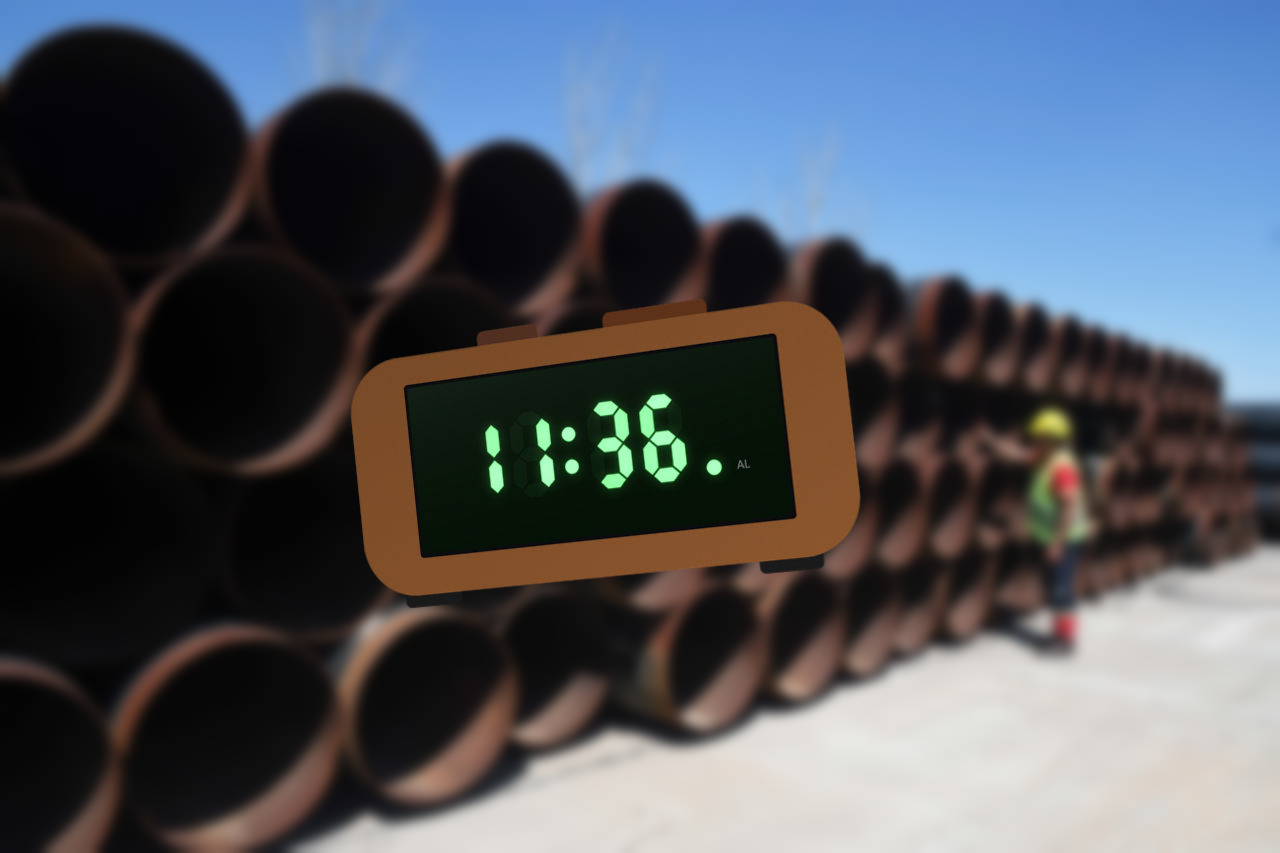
11:36
